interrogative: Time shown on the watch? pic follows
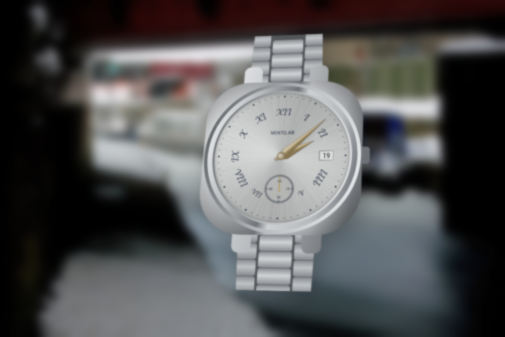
2:08
